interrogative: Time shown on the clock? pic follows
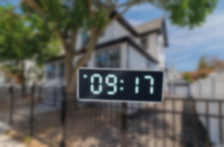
9:17
